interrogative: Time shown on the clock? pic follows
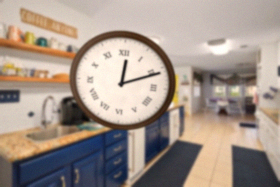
12:11
